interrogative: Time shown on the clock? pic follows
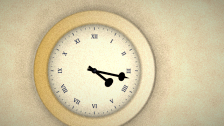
4:17
